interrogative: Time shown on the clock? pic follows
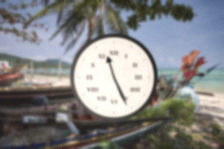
11:26
